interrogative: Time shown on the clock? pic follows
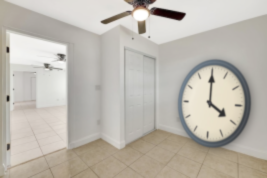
4:00
